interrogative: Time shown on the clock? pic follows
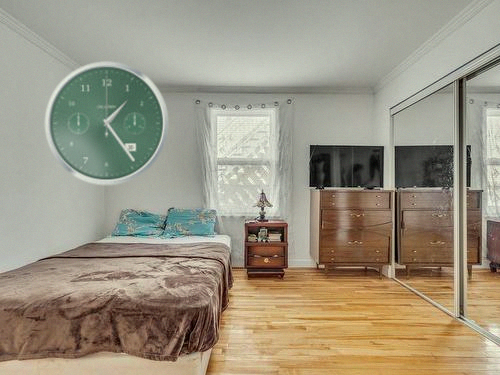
1:24
